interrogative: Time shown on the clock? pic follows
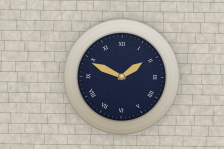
1:49
